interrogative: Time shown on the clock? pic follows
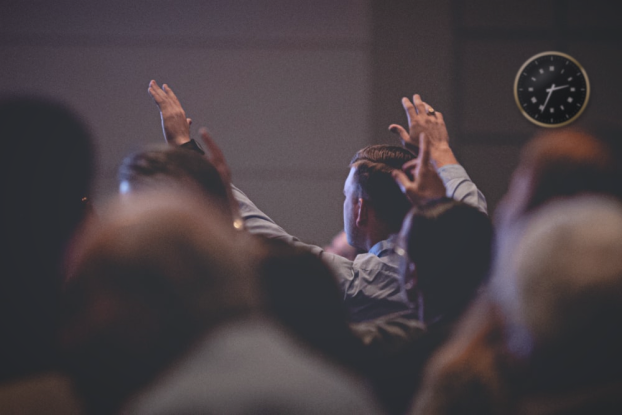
2:34
